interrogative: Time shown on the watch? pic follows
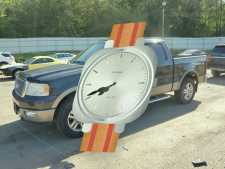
7:41
